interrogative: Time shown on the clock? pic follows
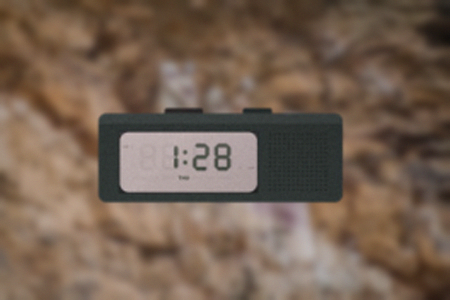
1:28
